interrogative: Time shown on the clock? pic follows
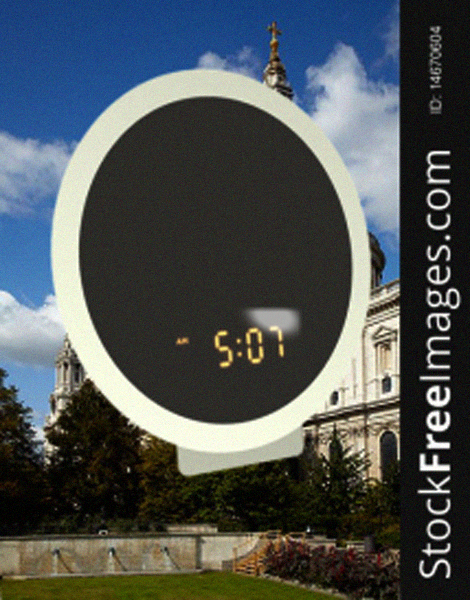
5:07
